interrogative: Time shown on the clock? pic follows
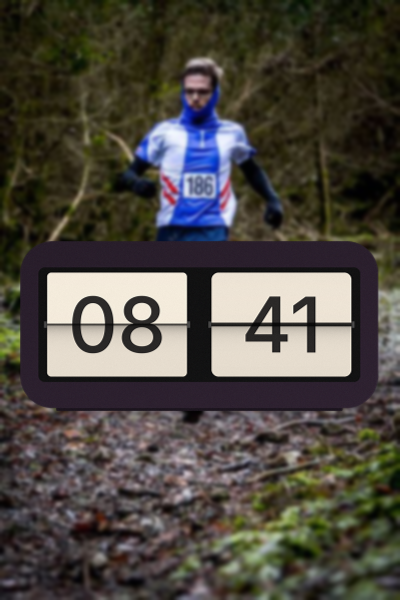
8:41
